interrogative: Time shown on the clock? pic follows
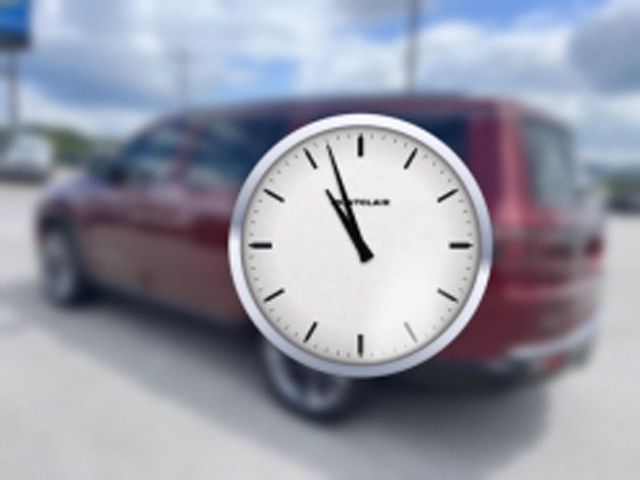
10:57
